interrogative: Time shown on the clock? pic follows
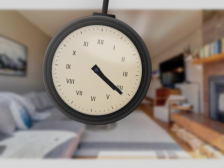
4:21
